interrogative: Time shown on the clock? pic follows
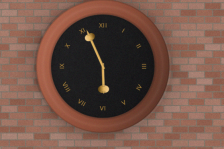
5:56
